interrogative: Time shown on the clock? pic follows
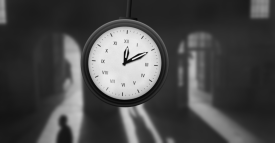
12:10
